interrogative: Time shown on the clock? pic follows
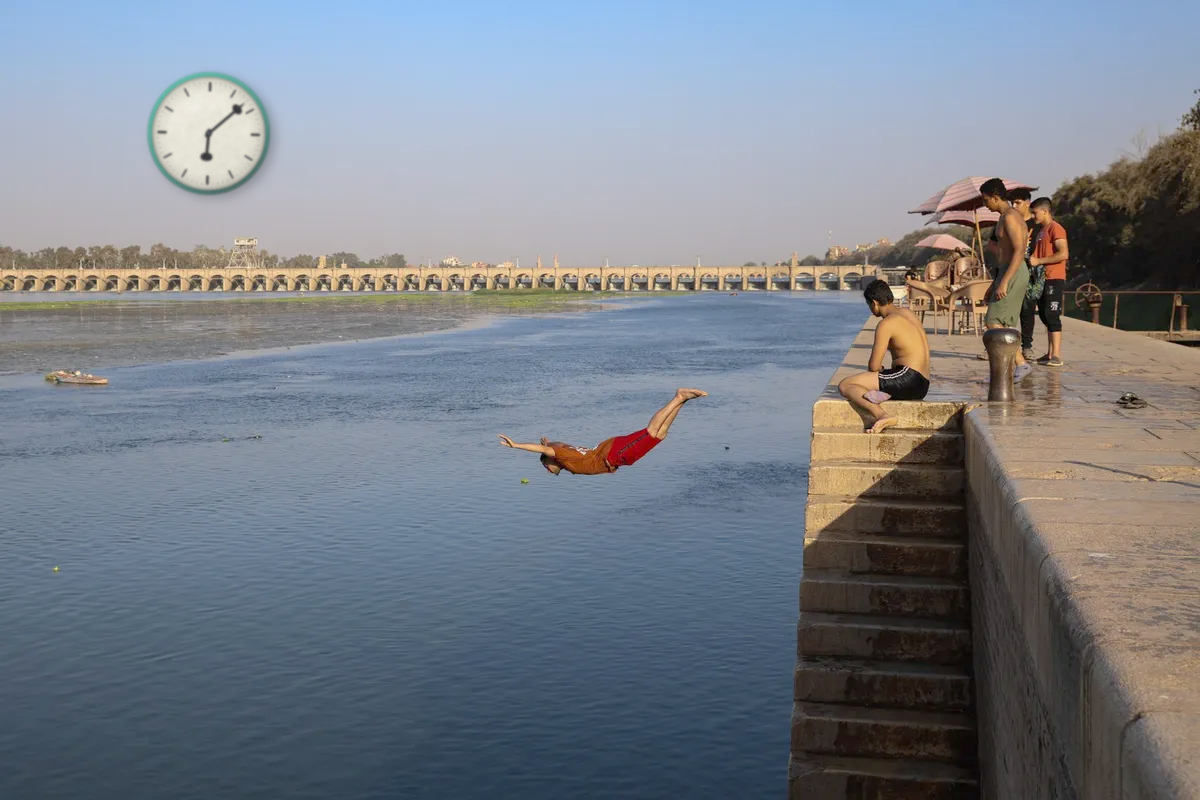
6:08
